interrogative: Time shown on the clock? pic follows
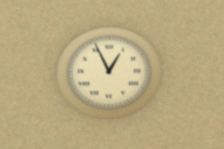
12:56
